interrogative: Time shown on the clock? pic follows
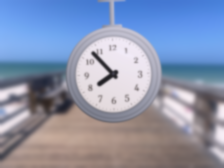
7:53
